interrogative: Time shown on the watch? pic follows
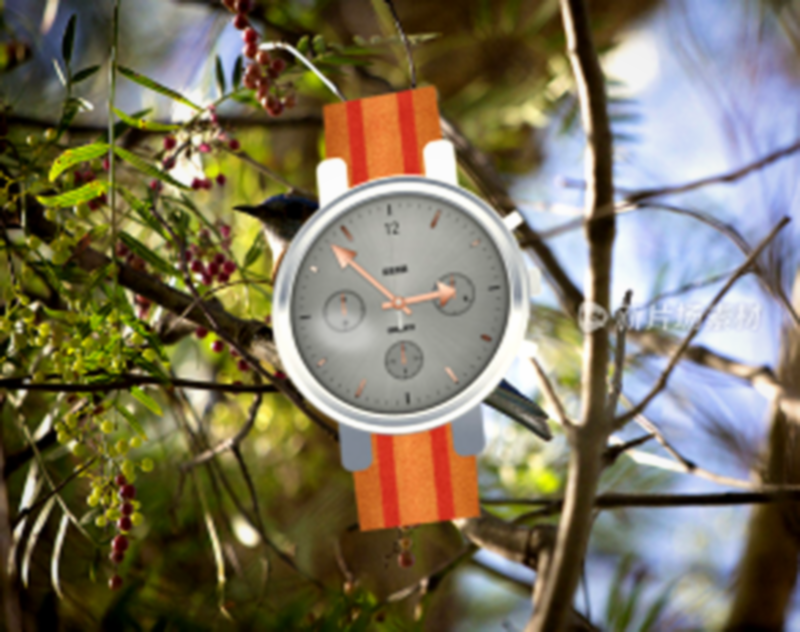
2:53
